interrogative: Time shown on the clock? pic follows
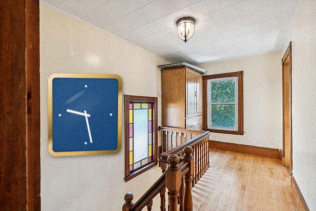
9:28
